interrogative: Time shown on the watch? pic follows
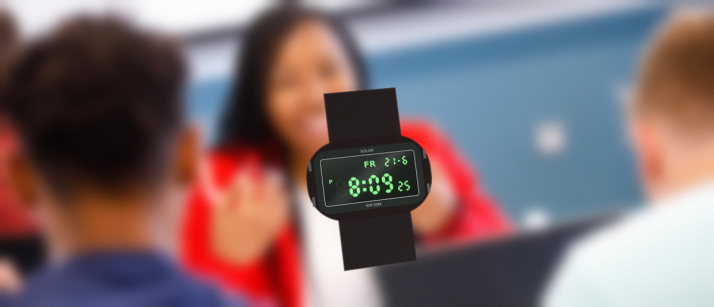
8:09:25
